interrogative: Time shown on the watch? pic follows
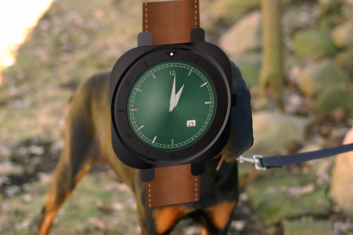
1:01
